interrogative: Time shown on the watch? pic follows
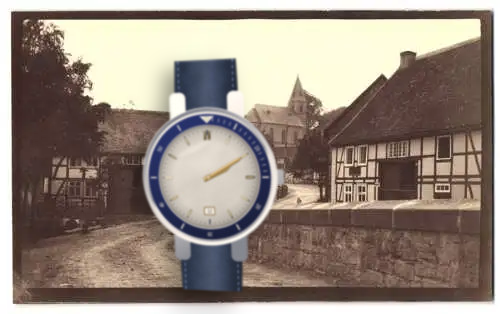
2:10
